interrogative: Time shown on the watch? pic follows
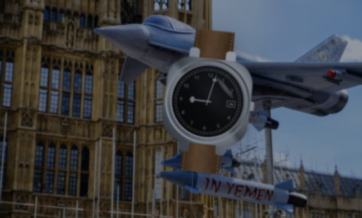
9:02
